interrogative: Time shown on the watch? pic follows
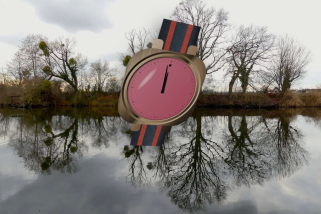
11:59
